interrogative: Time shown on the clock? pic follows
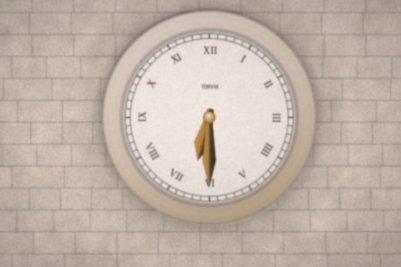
6:30
